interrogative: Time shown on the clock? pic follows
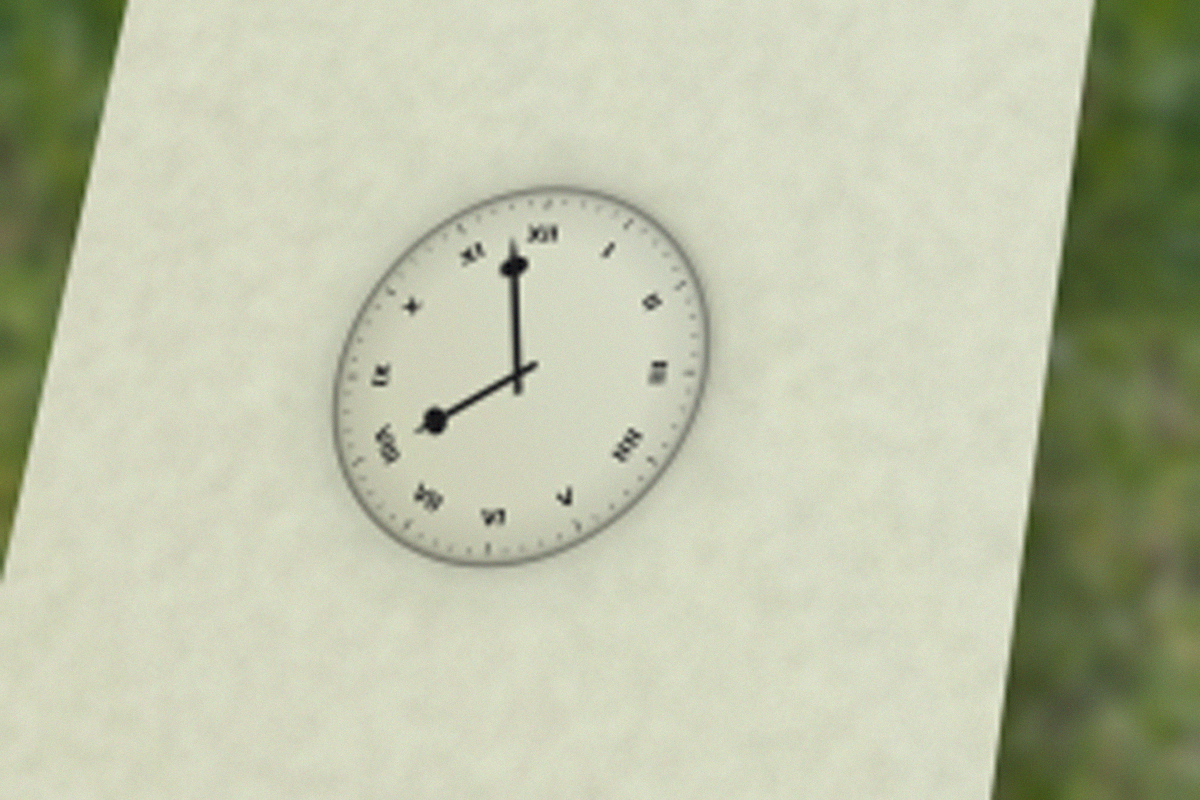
7:58
